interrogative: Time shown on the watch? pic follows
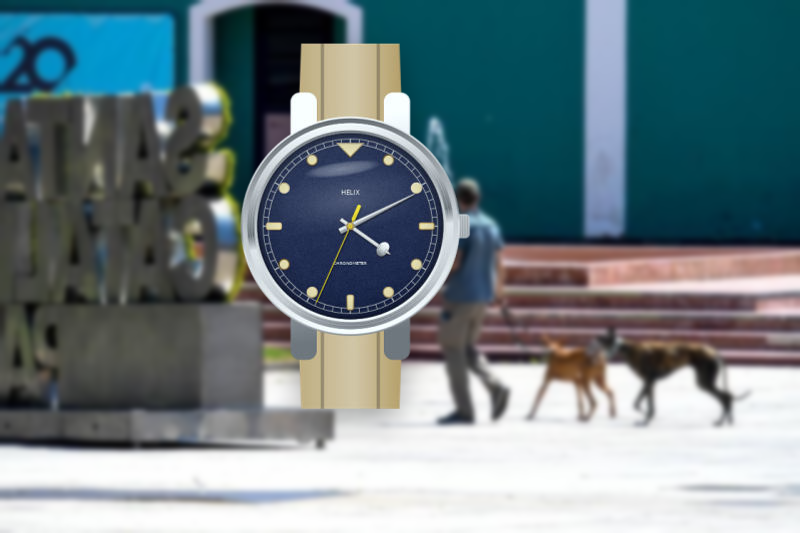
4:10:34
